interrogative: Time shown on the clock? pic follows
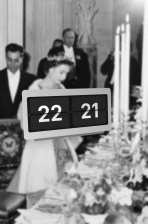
22:21
